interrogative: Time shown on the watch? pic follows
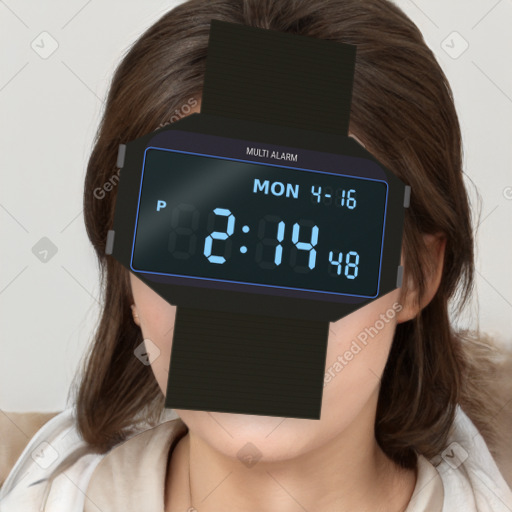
2:14:48
